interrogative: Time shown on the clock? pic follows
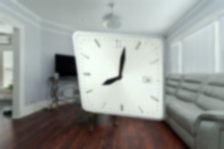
8:02
